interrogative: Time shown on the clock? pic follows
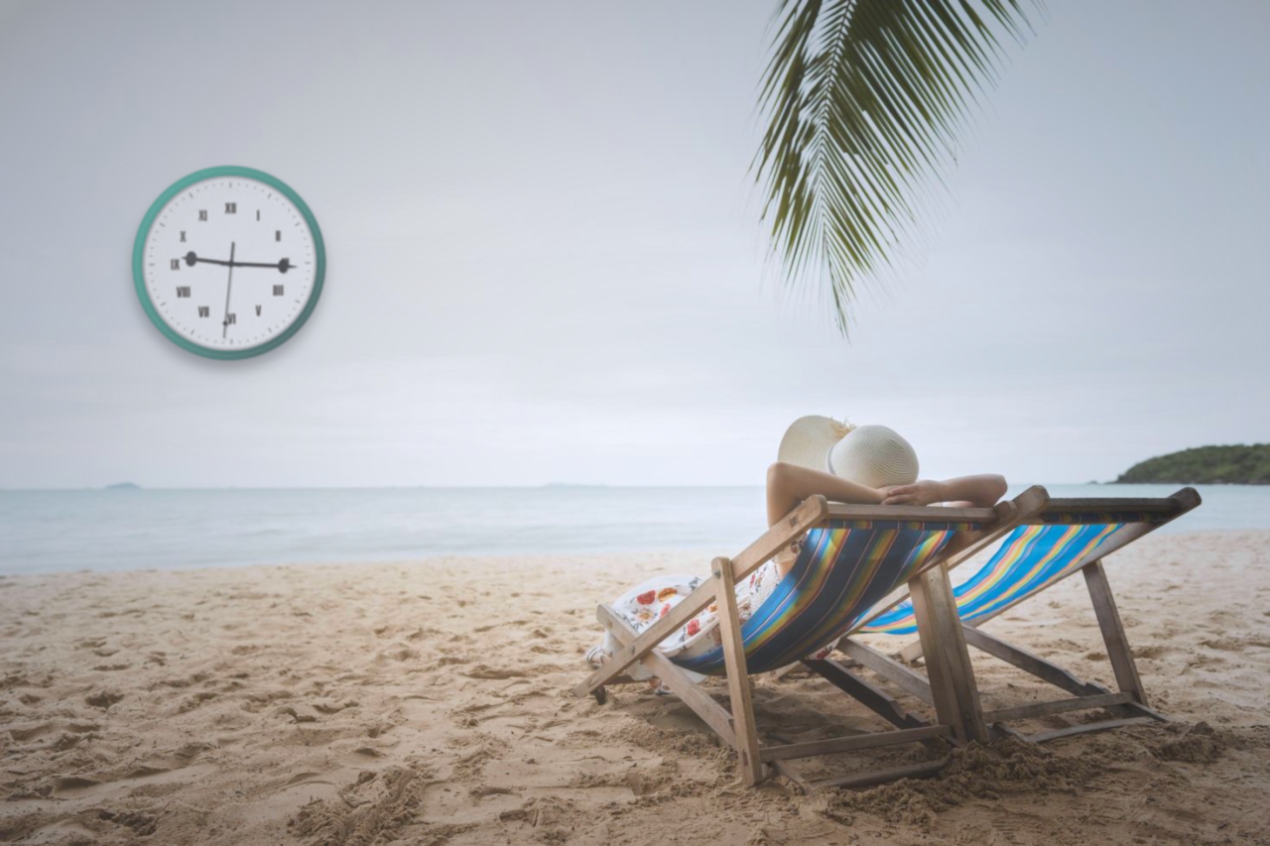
9:15:31
